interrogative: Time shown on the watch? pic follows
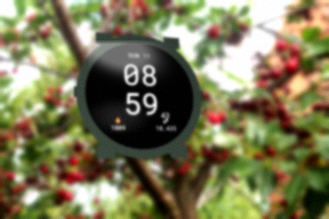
8:59
